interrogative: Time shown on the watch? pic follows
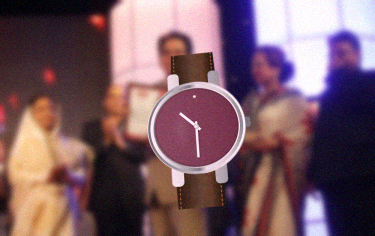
10:30
